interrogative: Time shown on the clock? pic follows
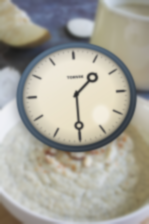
1:30
